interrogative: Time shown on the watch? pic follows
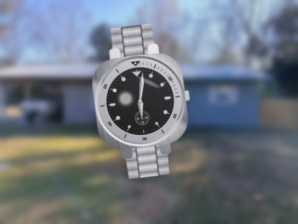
6:02
